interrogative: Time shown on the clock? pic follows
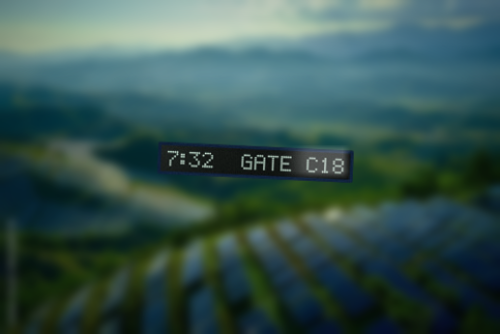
7:32
